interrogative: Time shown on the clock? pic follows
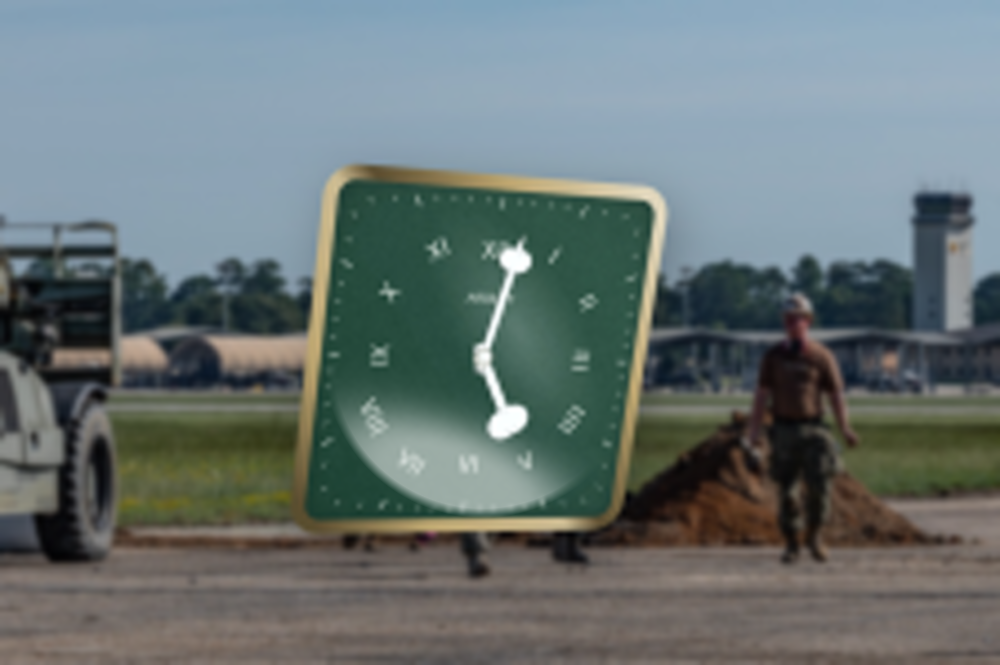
5:02
